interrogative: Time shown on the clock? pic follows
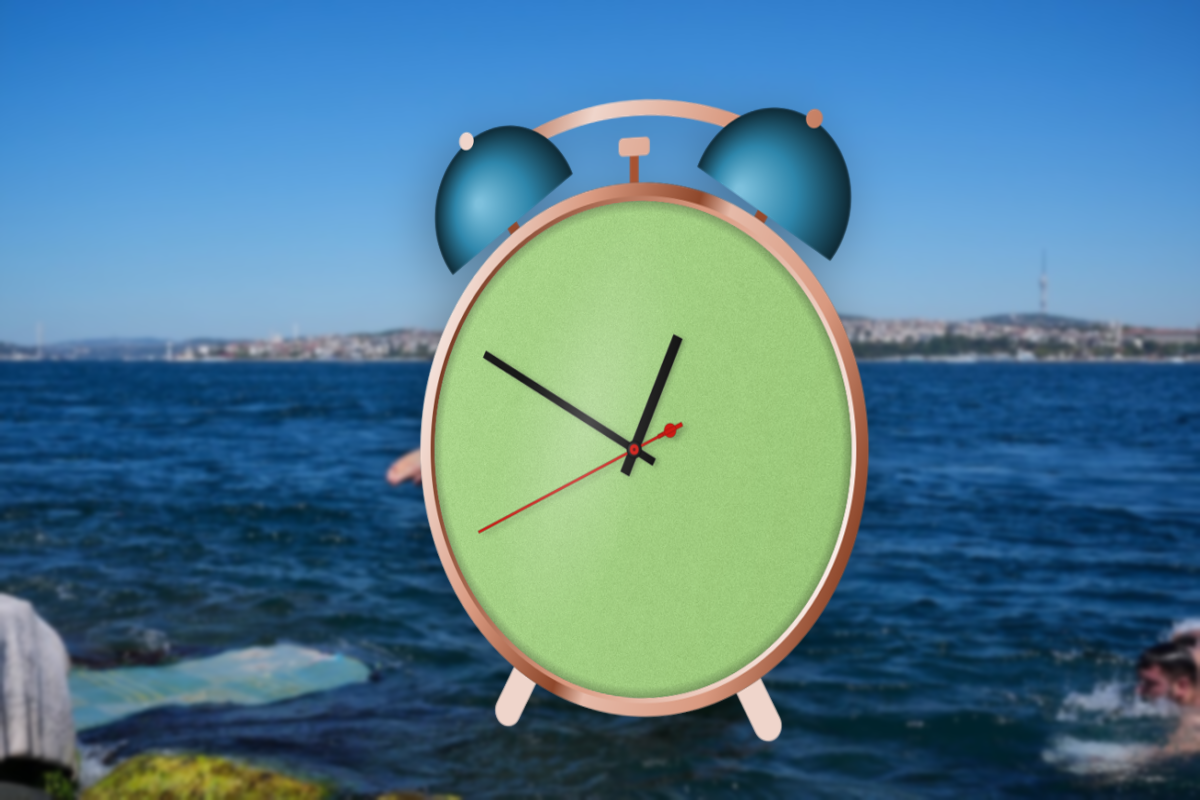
12:49:41
